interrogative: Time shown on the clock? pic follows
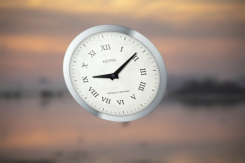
9:09
